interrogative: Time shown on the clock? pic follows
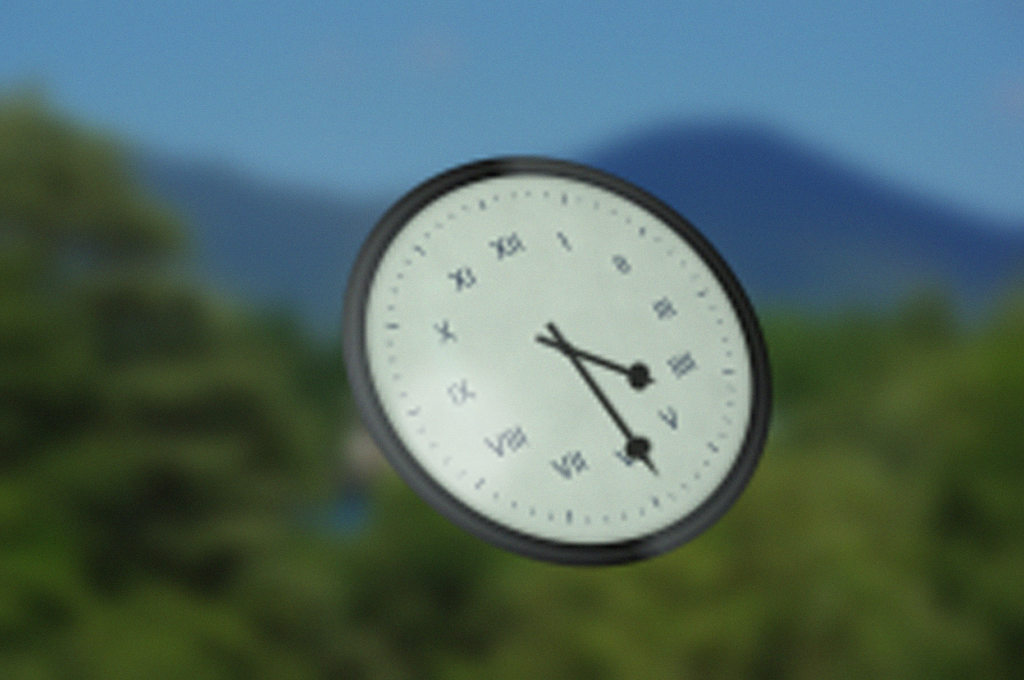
4:29
